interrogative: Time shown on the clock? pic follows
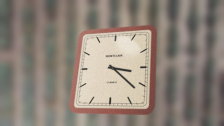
3:22
